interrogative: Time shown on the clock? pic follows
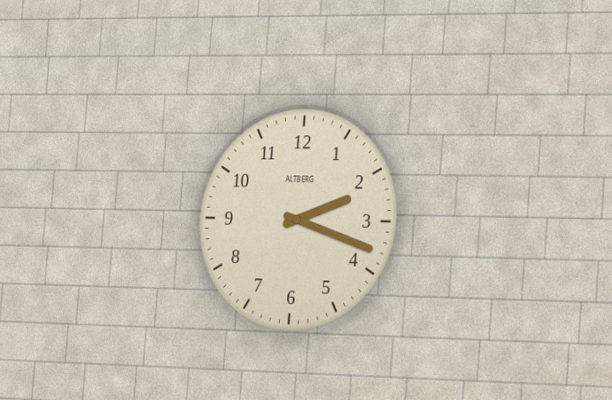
2:18
